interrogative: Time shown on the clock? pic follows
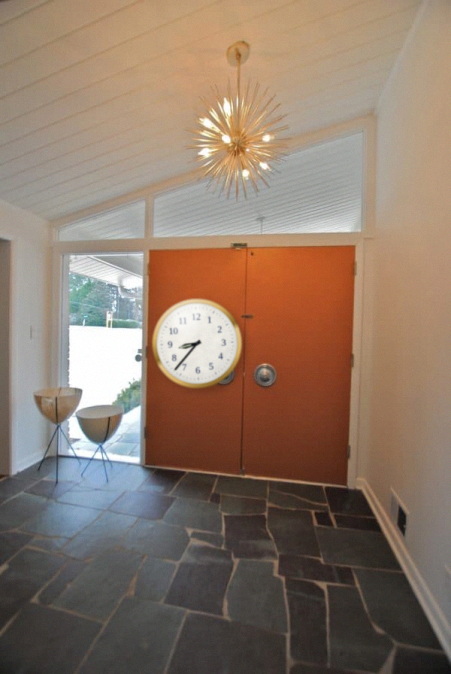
8:37
